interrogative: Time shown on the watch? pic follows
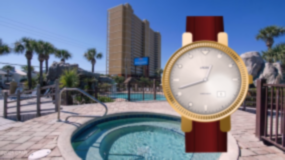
12:42
